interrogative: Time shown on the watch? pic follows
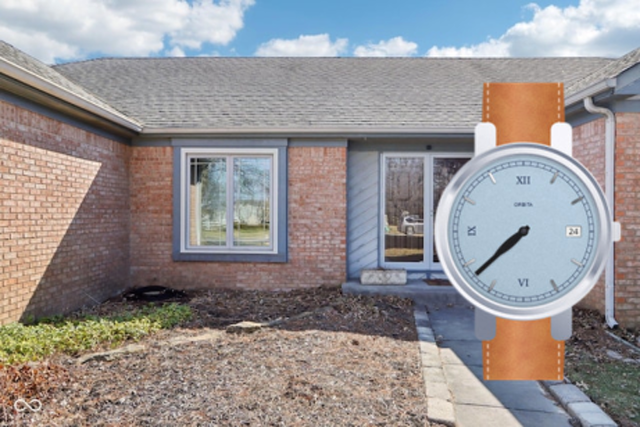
7:38
